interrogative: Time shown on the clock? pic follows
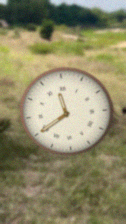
11:40
